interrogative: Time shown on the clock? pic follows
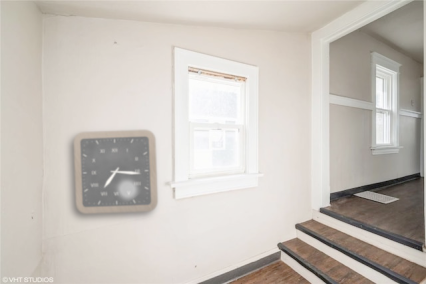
7:16
